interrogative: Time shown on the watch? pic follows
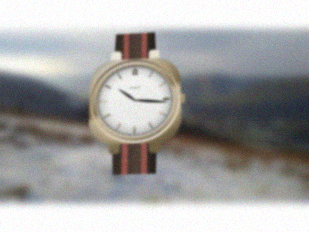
10:16
